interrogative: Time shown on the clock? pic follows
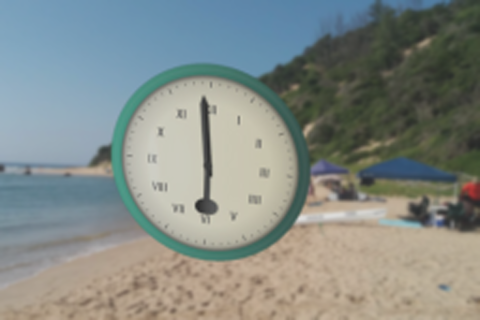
5:59
